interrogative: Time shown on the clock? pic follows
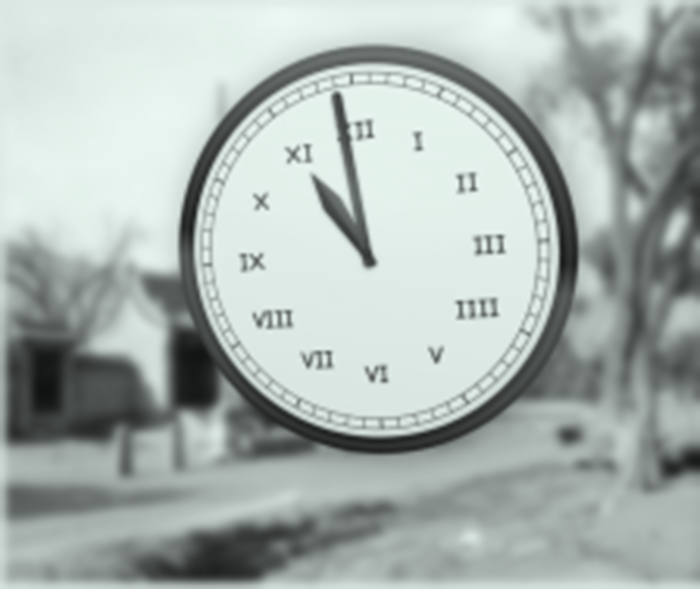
10:59
